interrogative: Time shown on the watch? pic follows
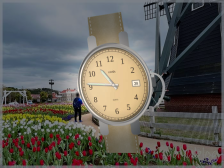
10:46
